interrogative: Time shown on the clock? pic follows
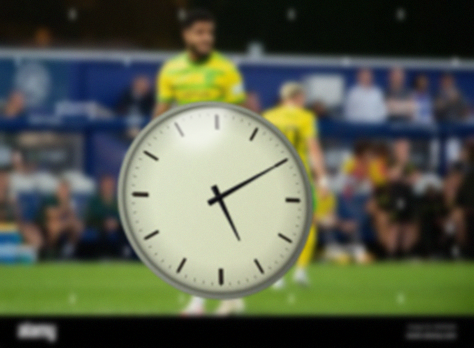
5:10
